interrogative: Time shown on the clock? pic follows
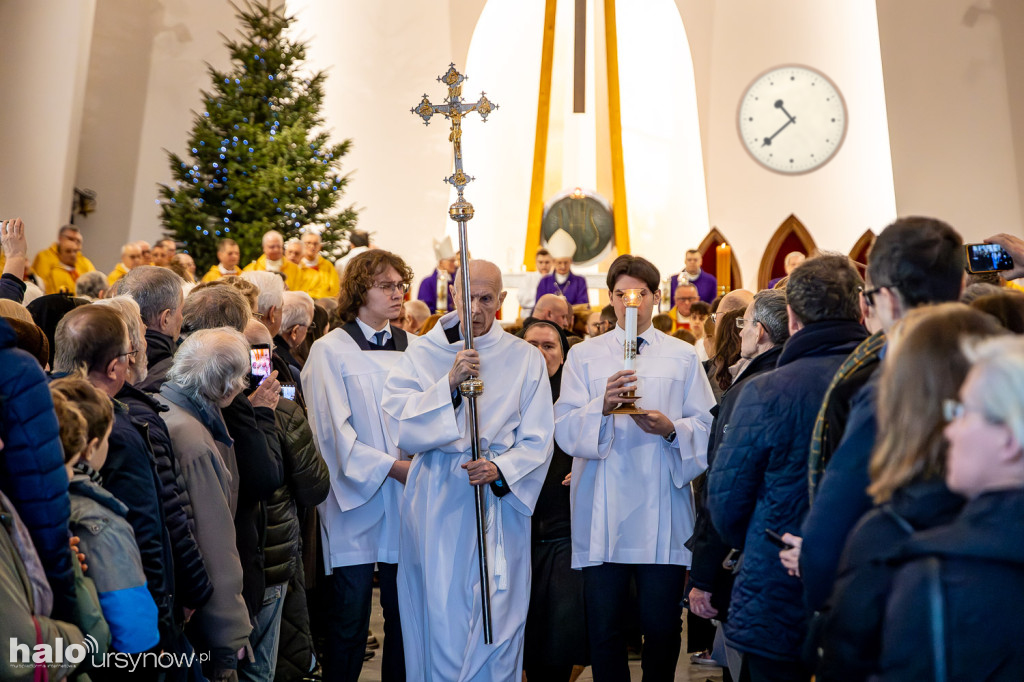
10:38
